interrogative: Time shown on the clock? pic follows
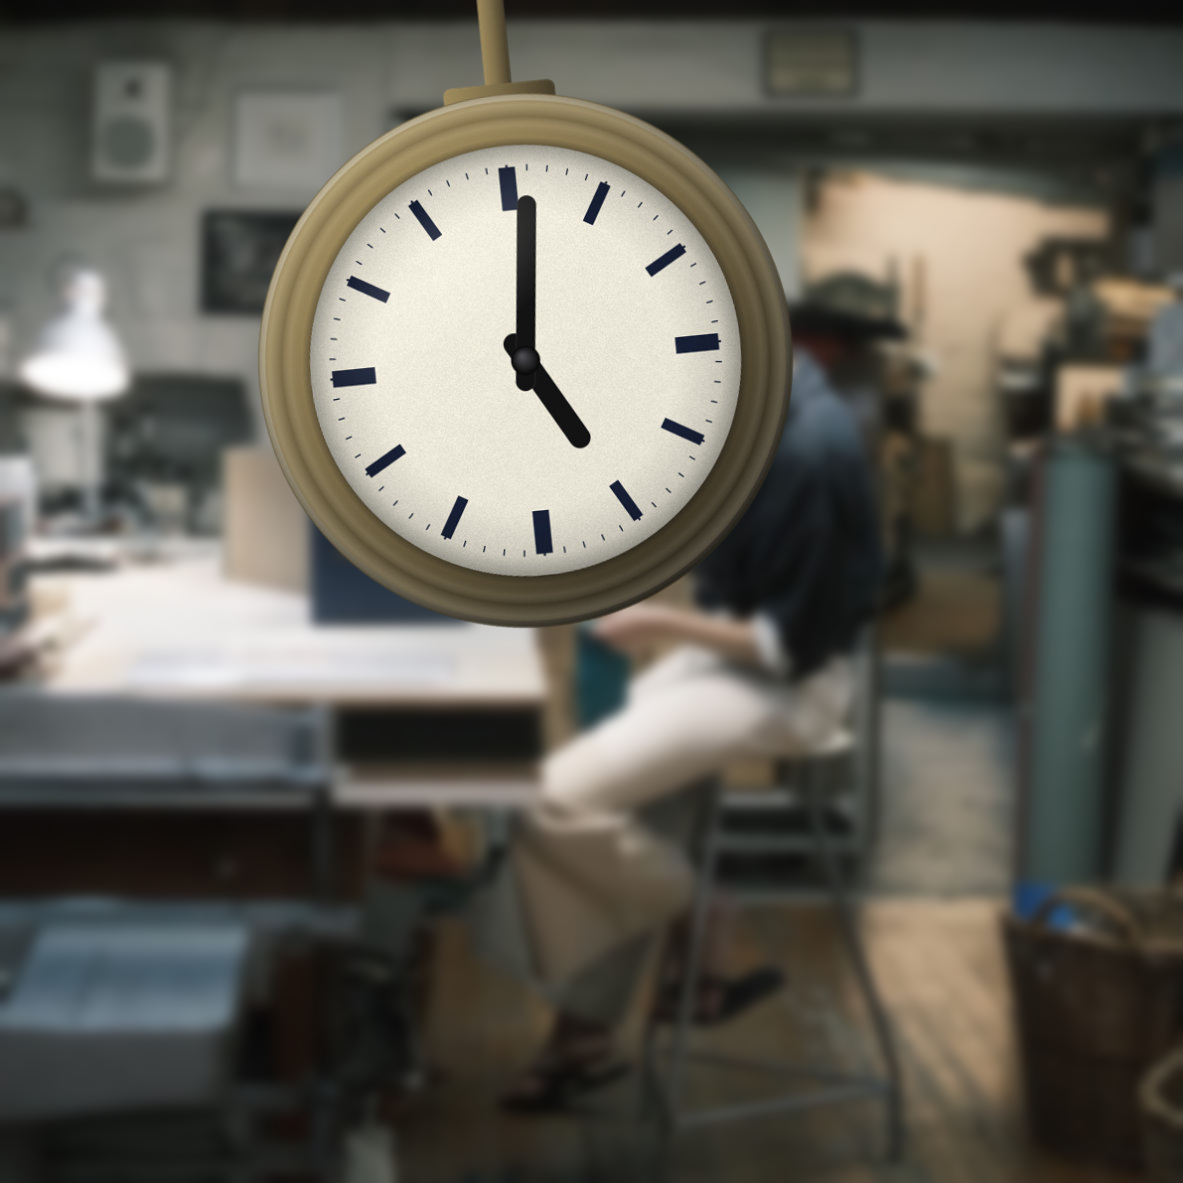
5:01
